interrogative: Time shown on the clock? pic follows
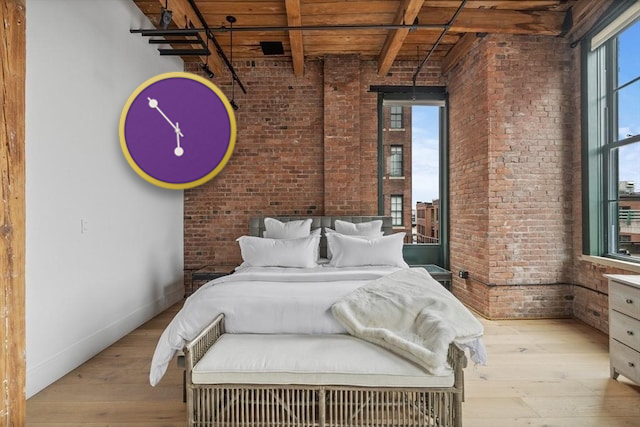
5:53
